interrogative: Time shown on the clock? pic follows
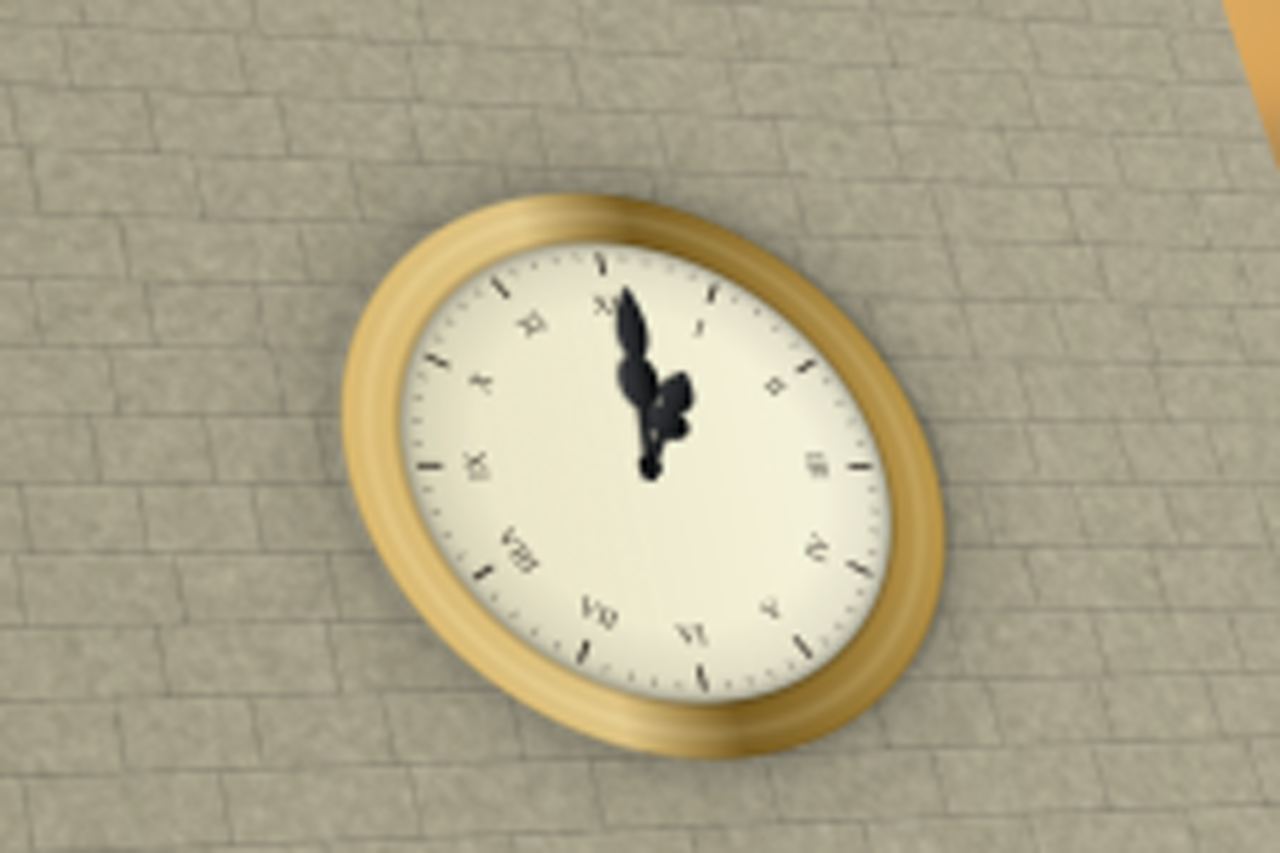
1:01
